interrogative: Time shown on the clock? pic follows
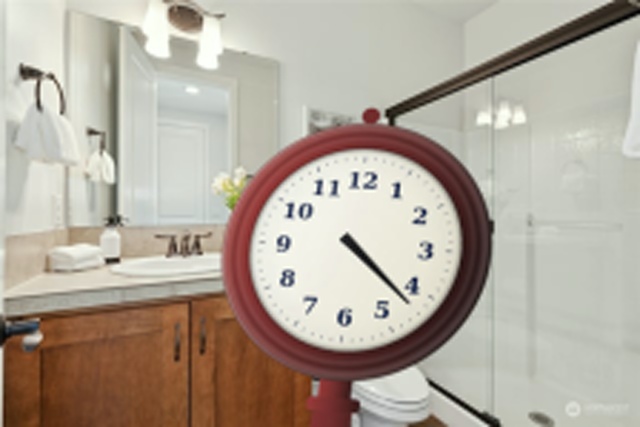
4:22
